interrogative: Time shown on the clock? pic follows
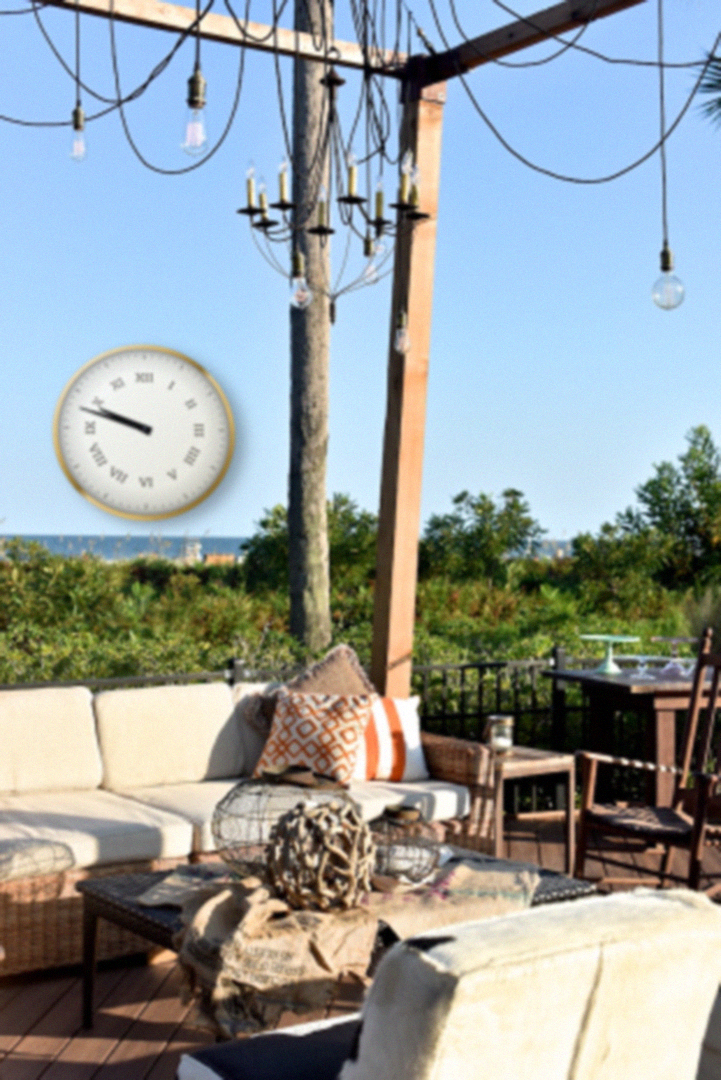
9:48
